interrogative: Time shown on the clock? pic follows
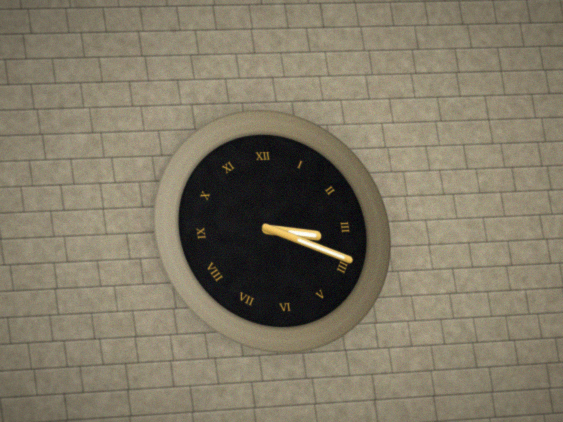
3:19
